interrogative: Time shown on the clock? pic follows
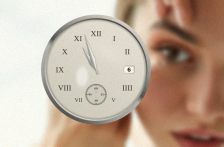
10:57
